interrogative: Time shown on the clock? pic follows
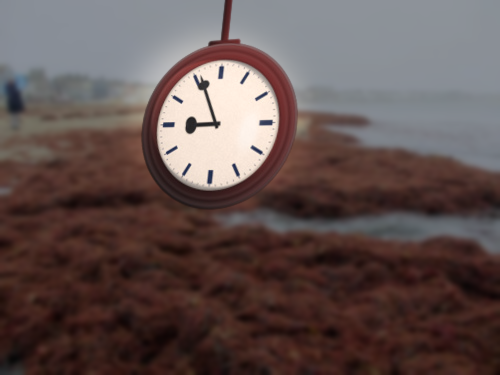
8:56
